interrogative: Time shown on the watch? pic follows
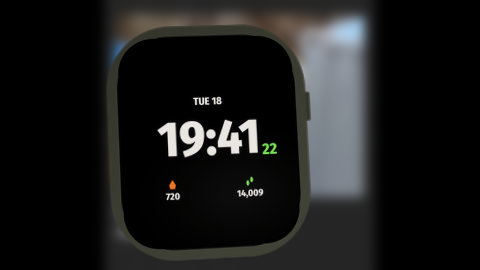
19:41:22
